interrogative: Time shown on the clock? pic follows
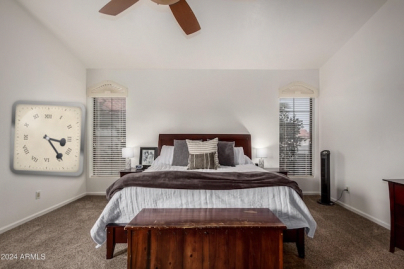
3:24
